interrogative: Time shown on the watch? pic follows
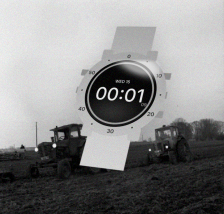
0:01
